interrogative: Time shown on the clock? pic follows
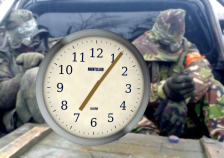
7:06
